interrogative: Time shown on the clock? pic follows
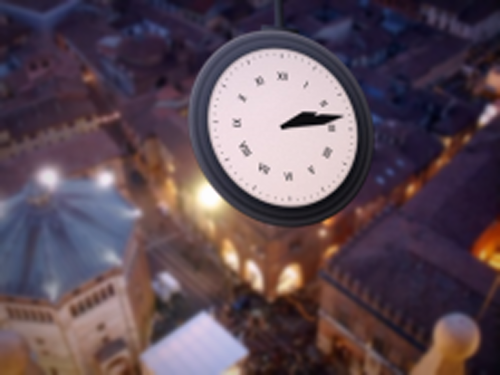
2:13
